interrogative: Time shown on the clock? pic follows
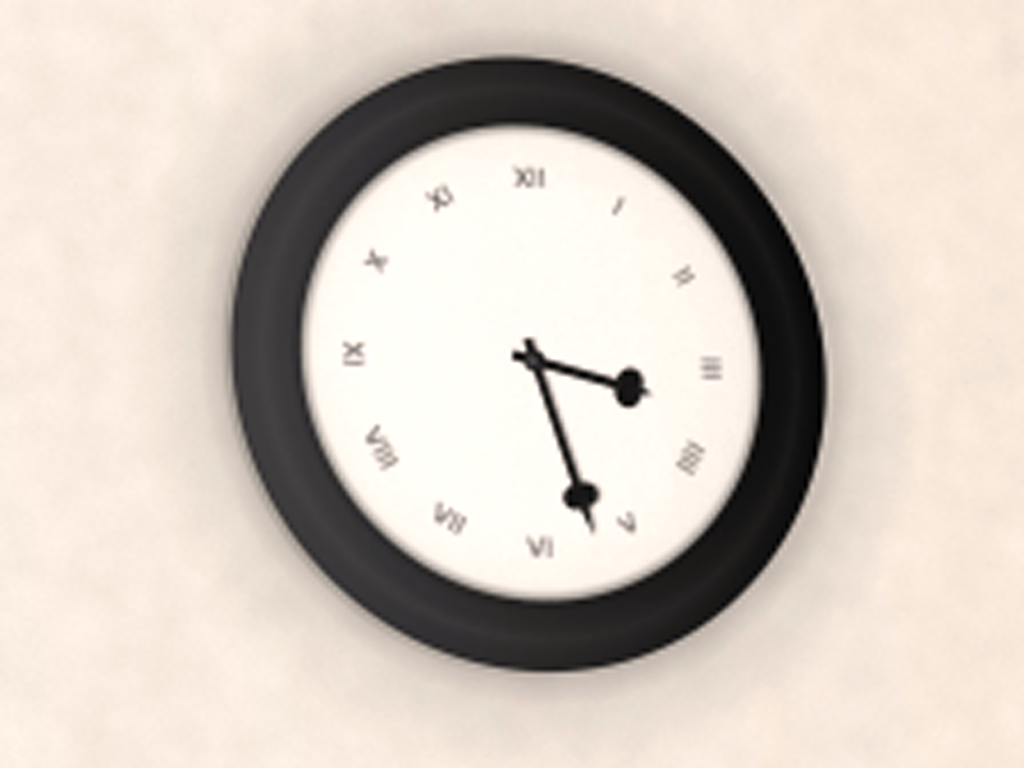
3:27
